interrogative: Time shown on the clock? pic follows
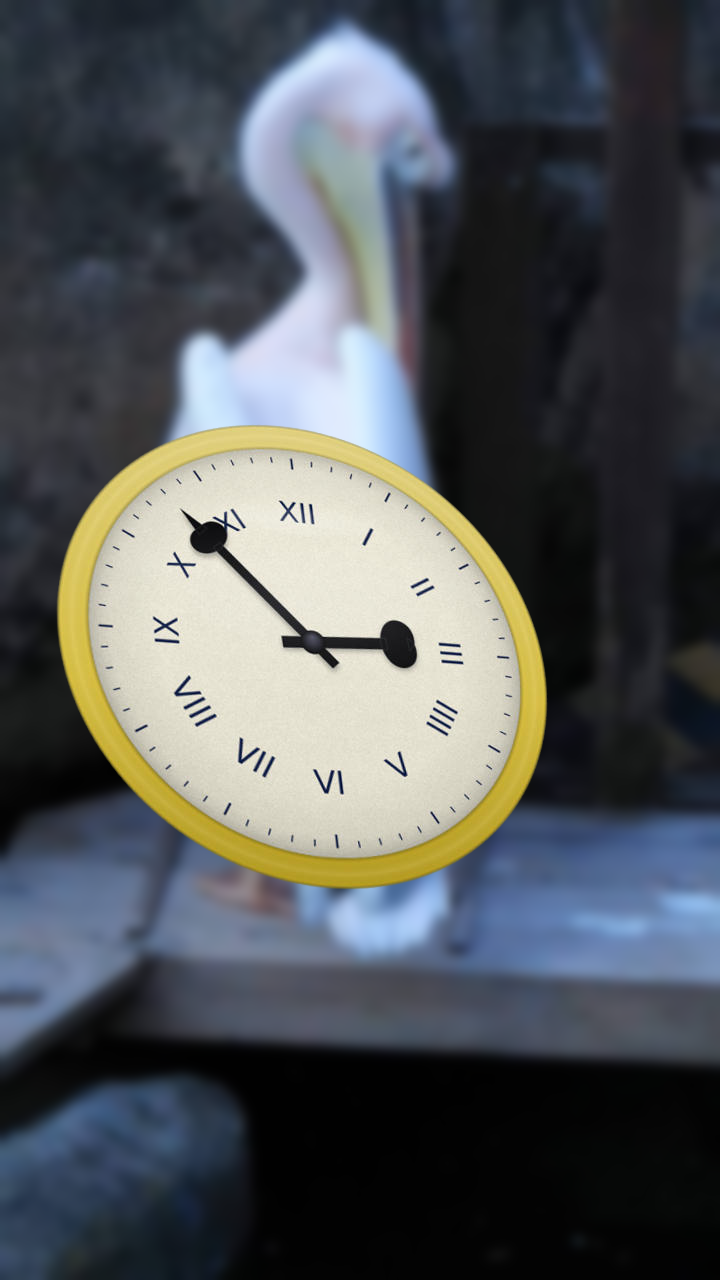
2:53
